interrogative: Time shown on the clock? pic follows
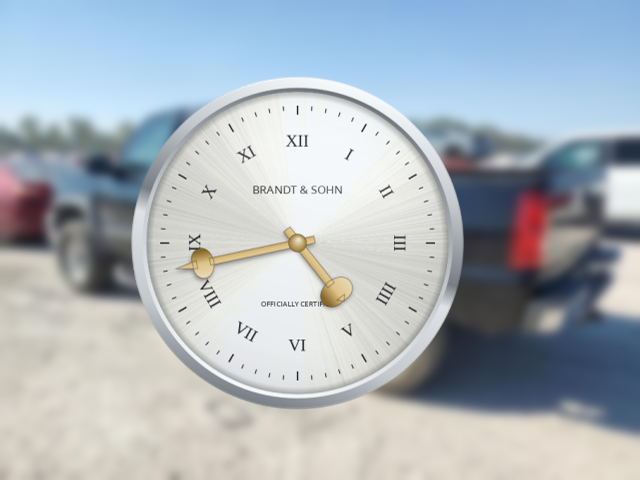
4:43
